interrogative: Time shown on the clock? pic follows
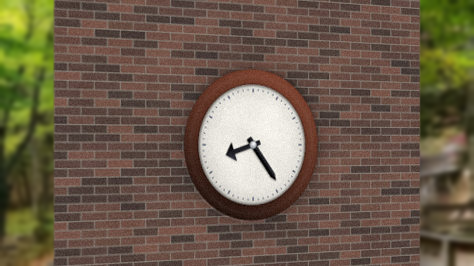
8:24
